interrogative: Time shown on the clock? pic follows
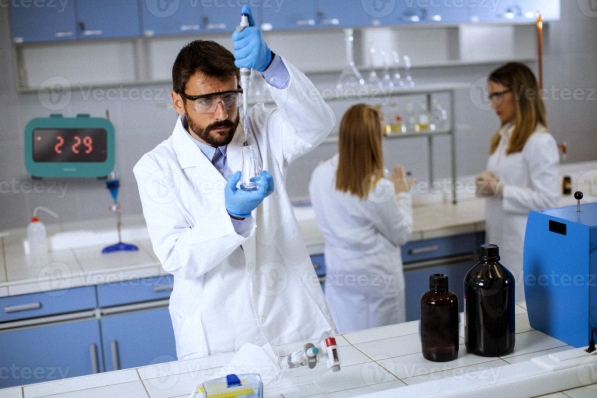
2:29
